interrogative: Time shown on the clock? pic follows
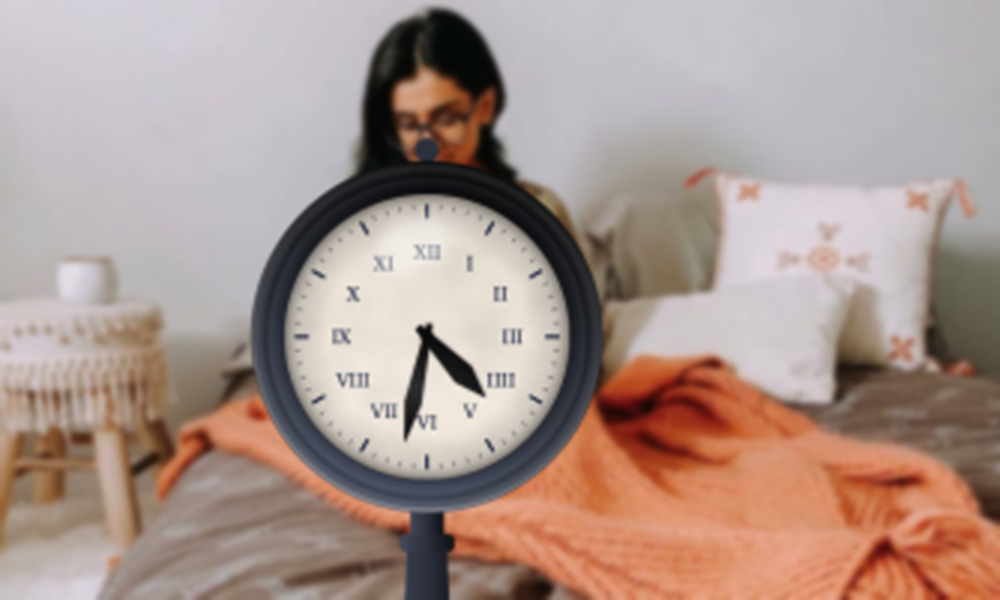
4:32
